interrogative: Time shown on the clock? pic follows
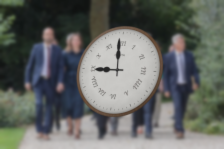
8:59
